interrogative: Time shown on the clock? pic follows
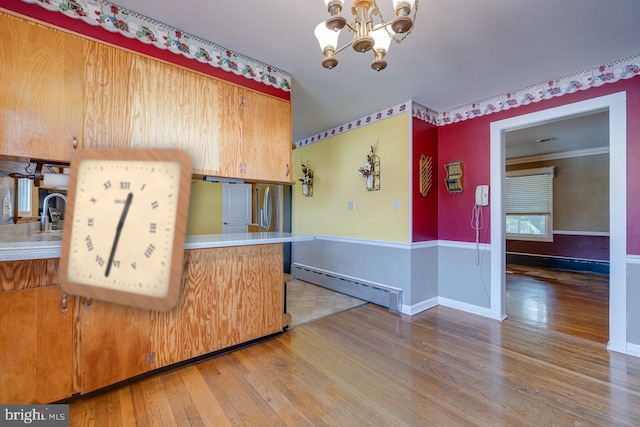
12:32
